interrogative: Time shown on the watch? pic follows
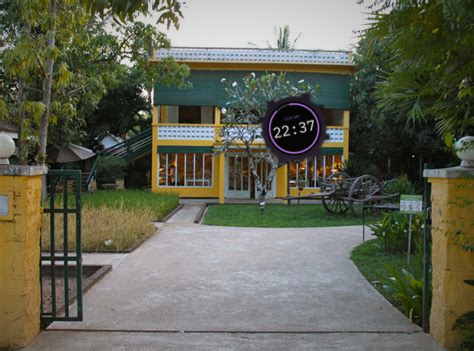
22:37
